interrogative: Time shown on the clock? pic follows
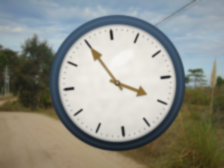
3:55
